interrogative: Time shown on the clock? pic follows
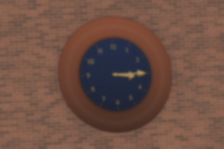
3:15
